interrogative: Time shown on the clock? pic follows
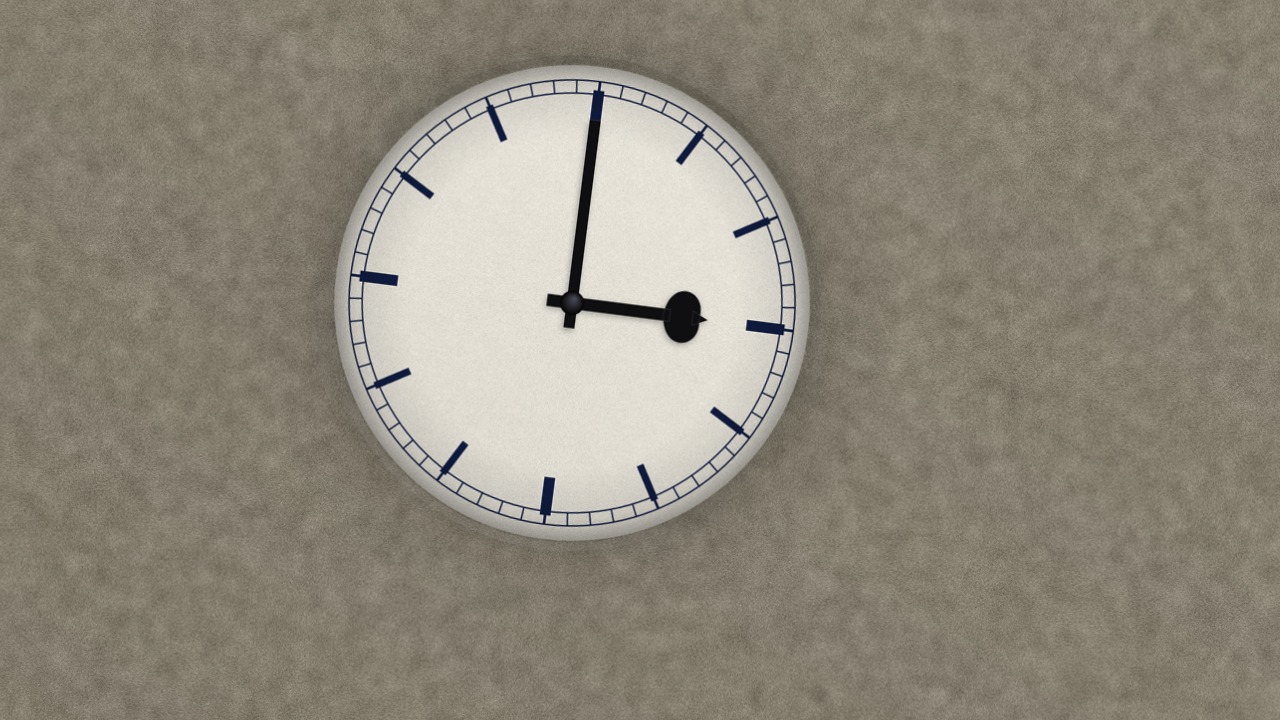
3:00
